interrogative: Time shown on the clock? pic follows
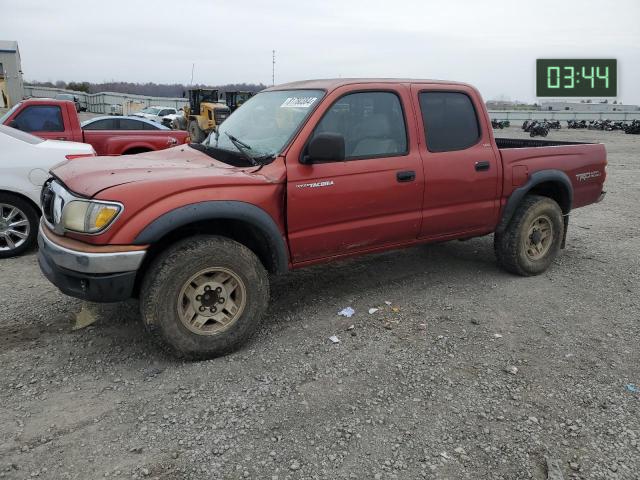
3:44
